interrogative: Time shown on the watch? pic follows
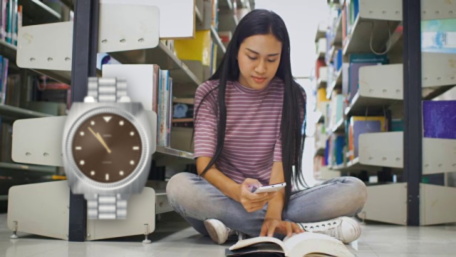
10:53
